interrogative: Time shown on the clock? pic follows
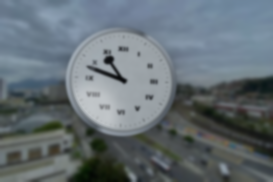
10:48
